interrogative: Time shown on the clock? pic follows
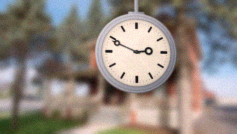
2:49
